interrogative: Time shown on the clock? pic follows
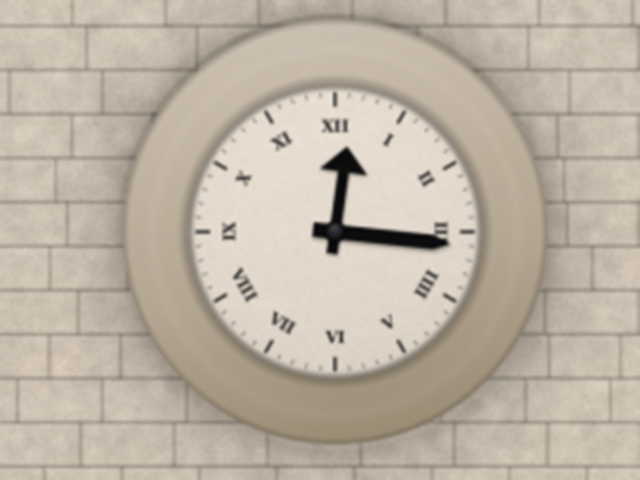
12:16
